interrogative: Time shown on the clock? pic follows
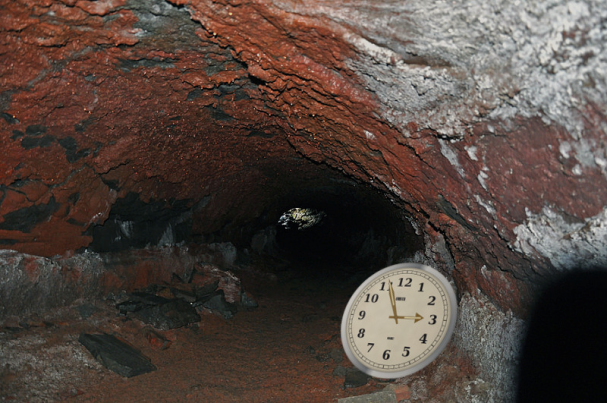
2:56
